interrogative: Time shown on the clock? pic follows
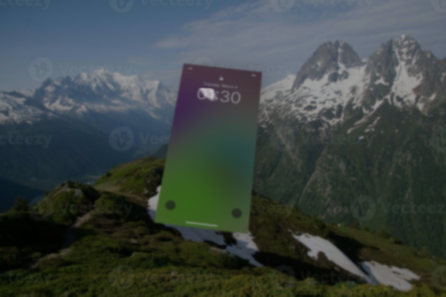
1:30
